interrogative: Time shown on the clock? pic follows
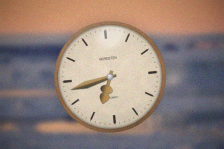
6:43
